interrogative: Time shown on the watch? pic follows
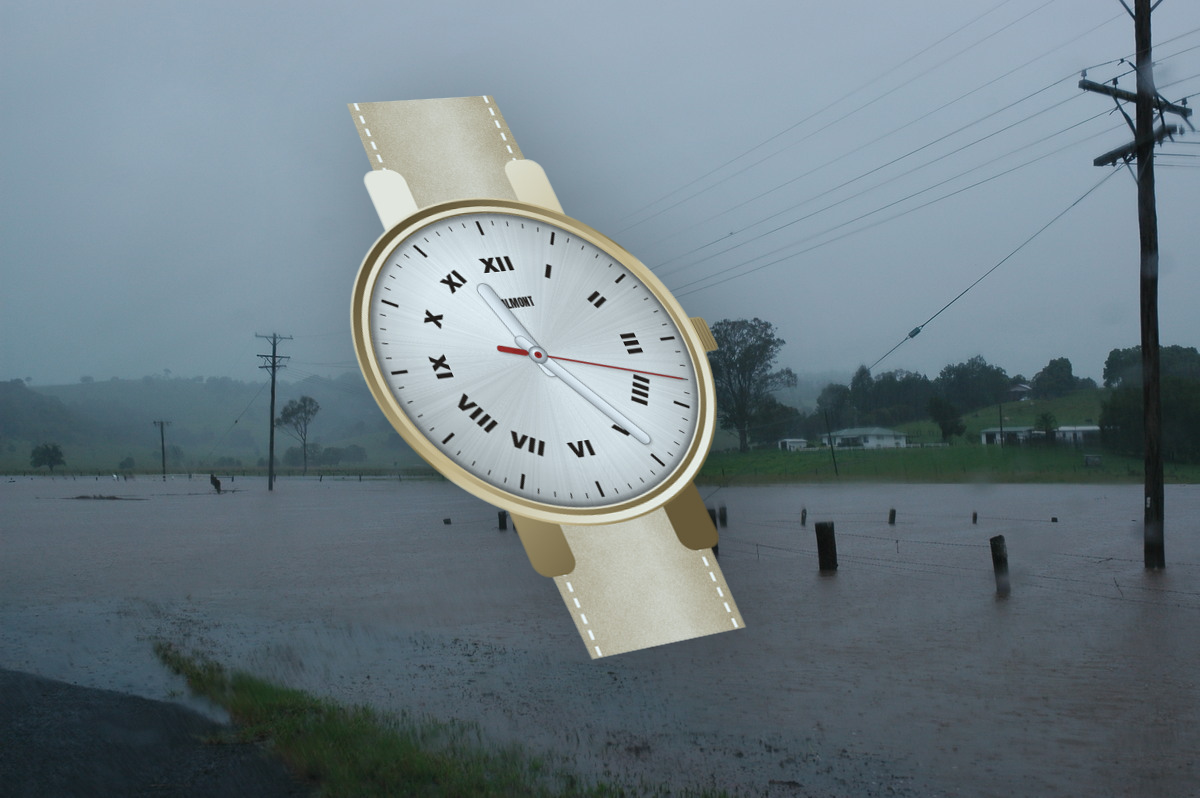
11:24:18
